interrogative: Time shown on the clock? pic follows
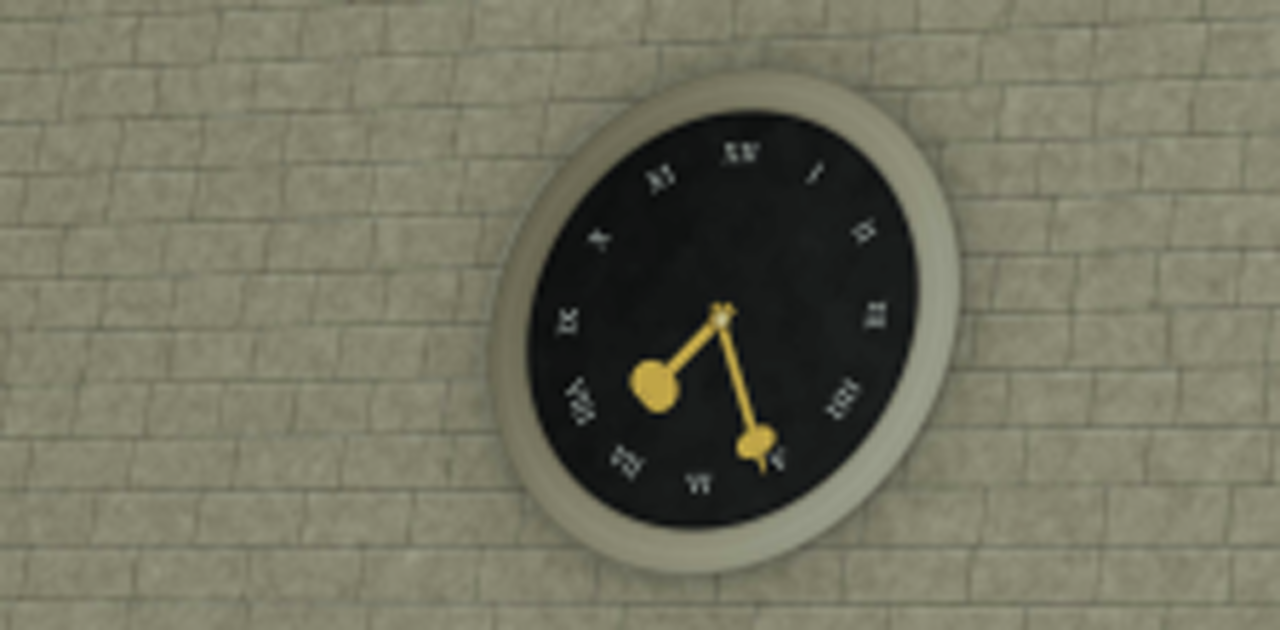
7:26
